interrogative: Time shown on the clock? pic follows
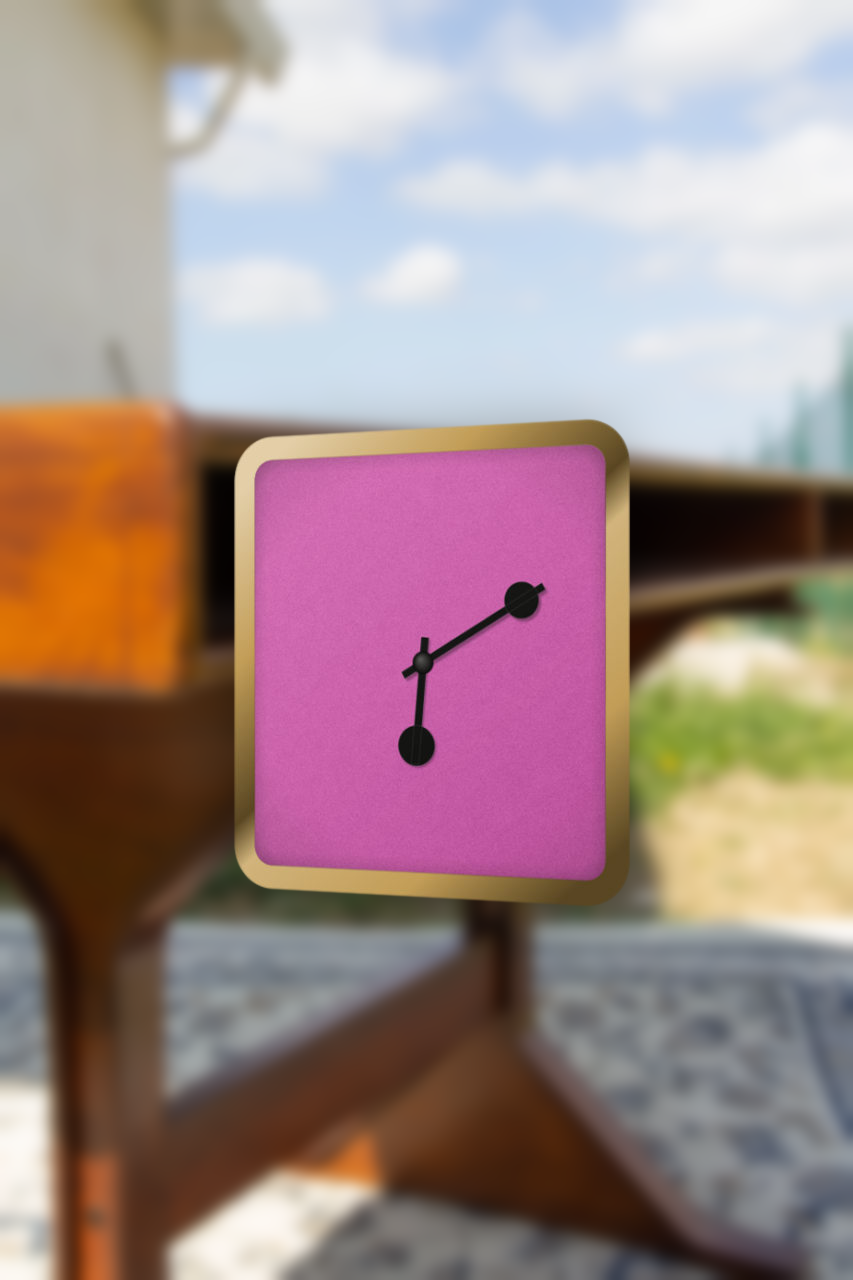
6:10
